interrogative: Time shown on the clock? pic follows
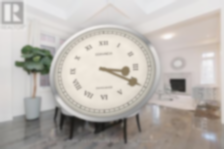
3:20
